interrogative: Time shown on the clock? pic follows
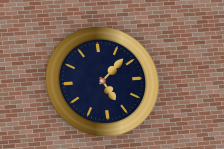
5:08
